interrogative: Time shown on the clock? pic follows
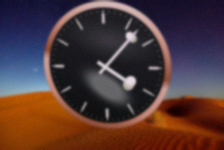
4:07
